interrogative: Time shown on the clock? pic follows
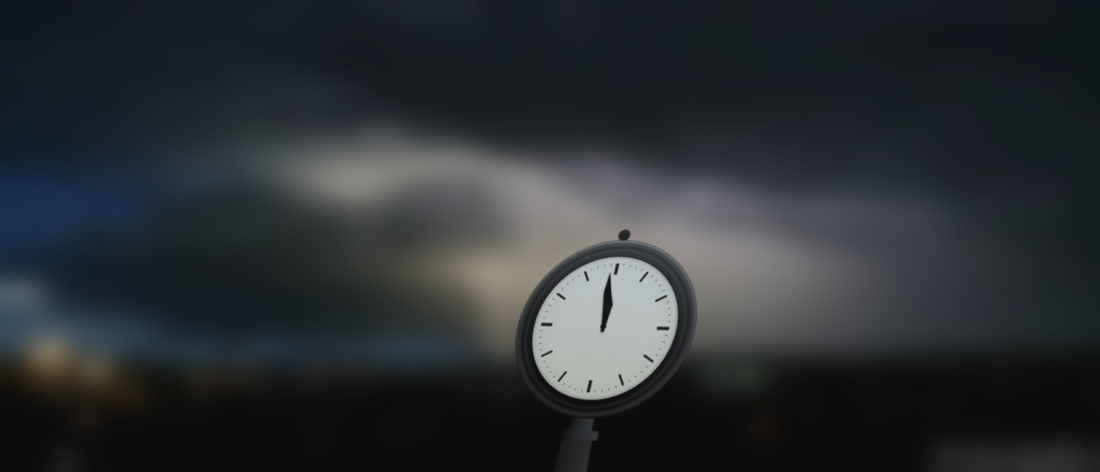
11:59
